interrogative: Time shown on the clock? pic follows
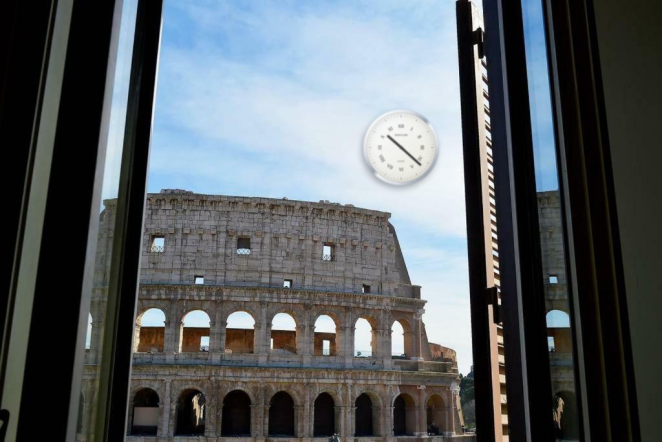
10:22
